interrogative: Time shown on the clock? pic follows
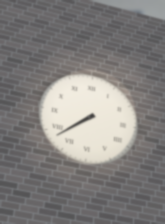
7:38
